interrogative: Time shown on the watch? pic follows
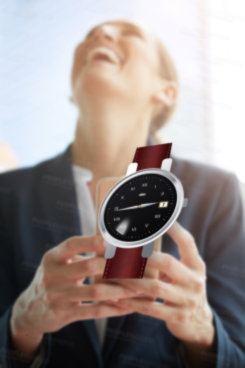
2:44
